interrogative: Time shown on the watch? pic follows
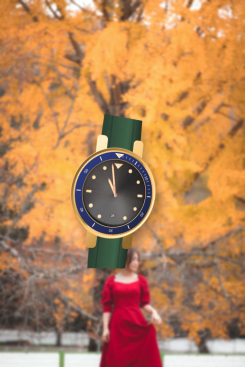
10:58
